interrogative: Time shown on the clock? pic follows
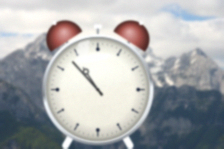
10:53
